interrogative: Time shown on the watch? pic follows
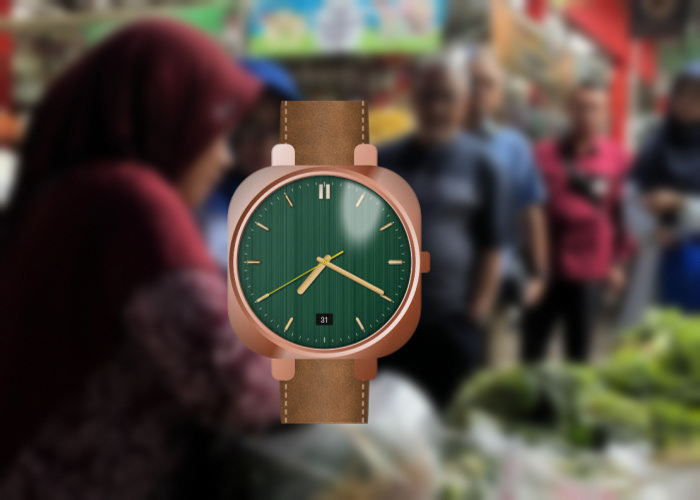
7:19:40
